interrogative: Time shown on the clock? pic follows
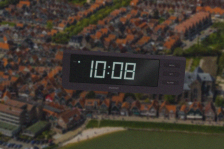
10:08
